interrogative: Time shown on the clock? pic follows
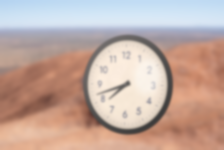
7:42
